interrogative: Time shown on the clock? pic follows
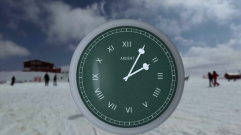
2:05
